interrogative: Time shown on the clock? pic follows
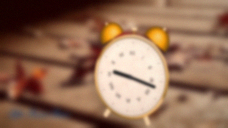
9:17
